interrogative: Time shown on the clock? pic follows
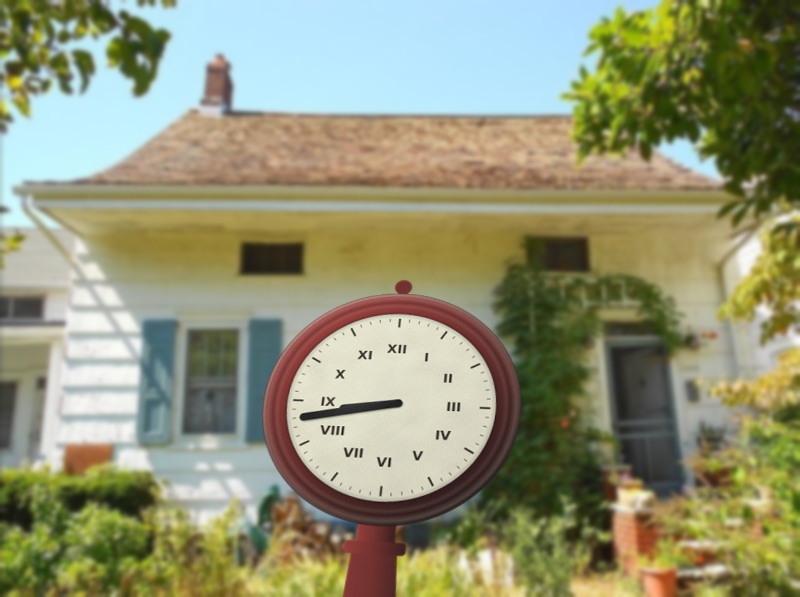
8:43
